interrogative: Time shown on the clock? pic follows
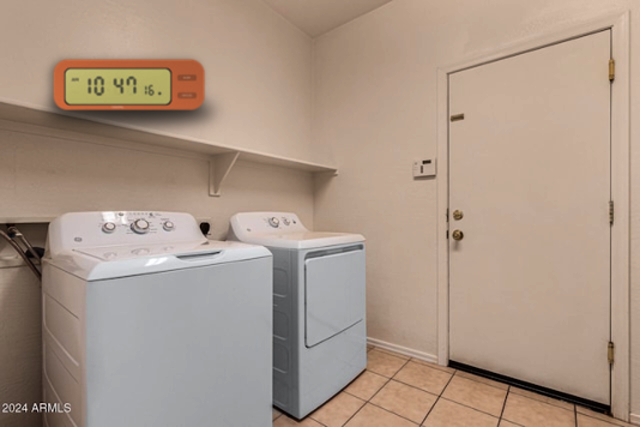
10:47:16
